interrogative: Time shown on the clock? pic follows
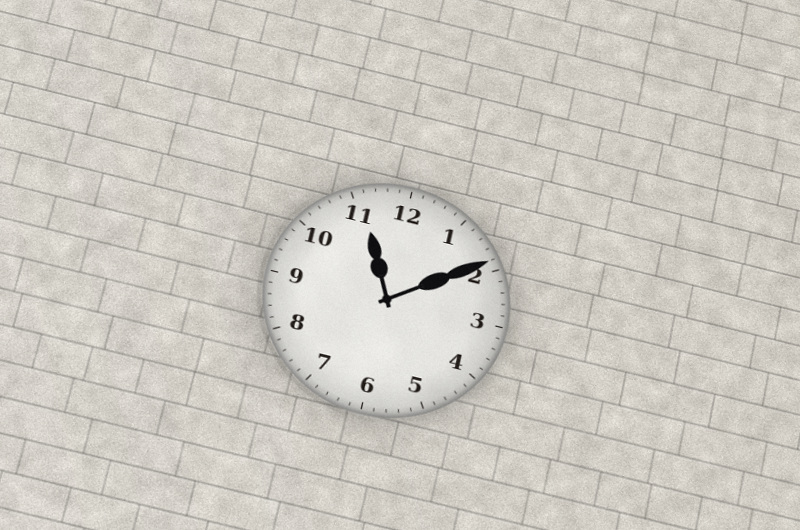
11:09
